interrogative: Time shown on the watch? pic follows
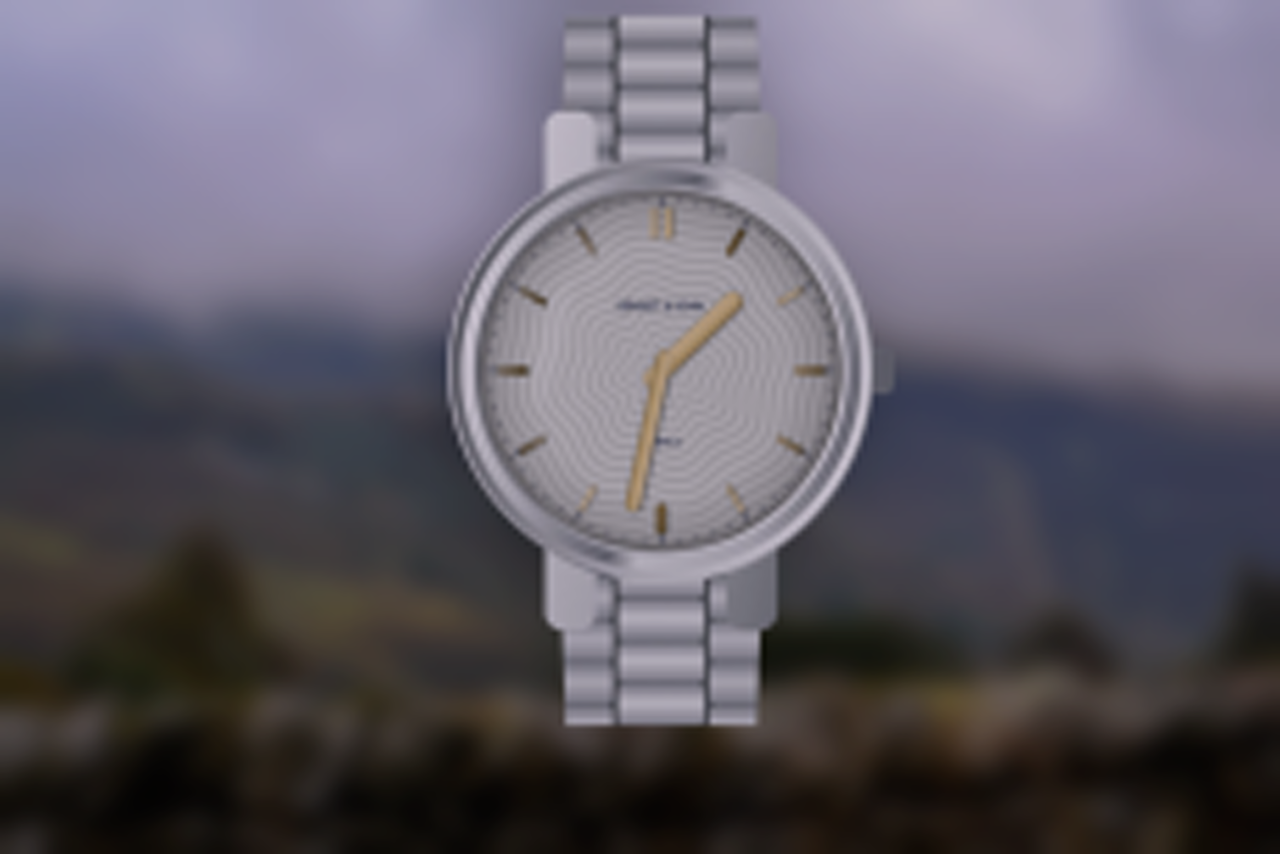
1:32
